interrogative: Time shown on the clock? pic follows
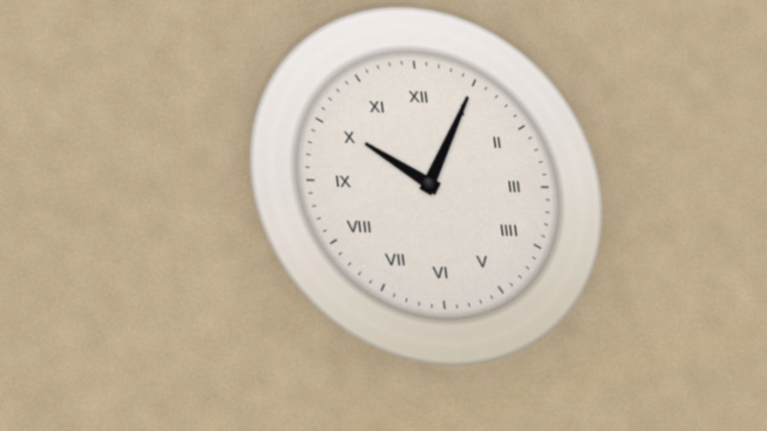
10:05
